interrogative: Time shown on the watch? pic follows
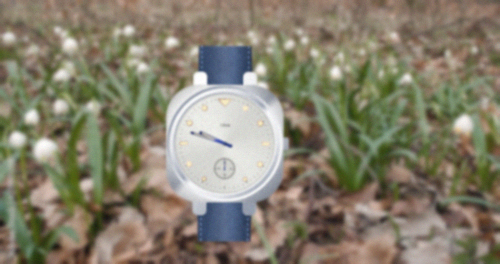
9:48
